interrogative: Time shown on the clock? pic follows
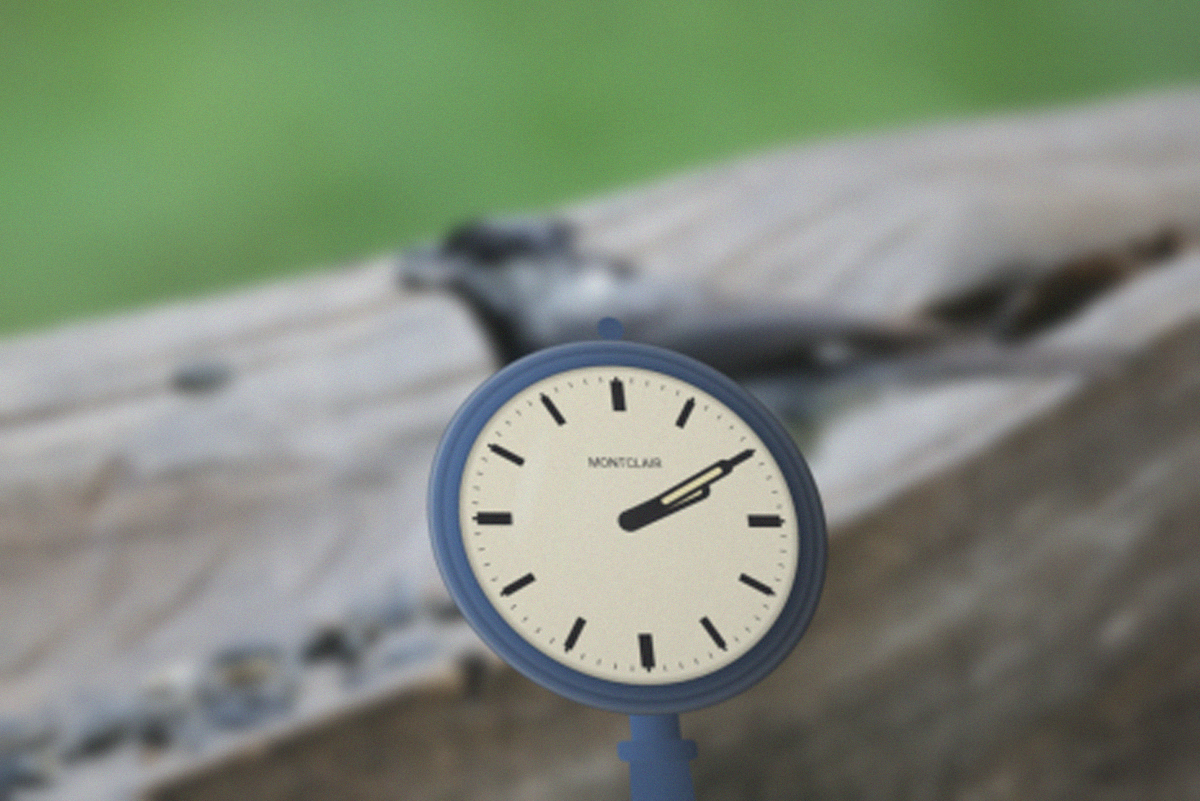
2:10
